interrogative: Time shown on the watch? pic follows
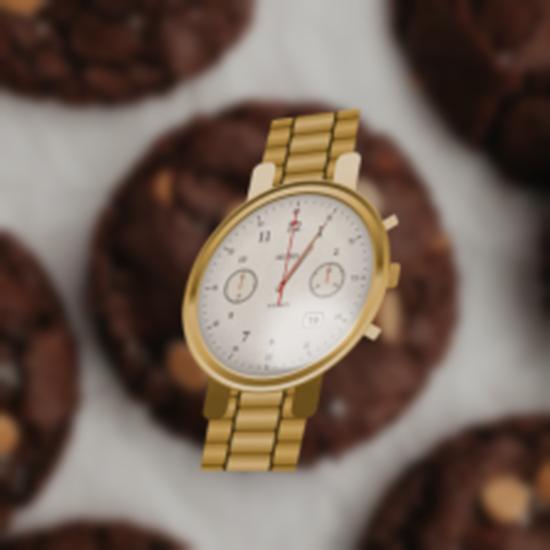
1:05
